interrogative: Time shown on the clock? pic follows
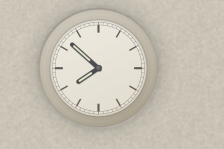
7:52
